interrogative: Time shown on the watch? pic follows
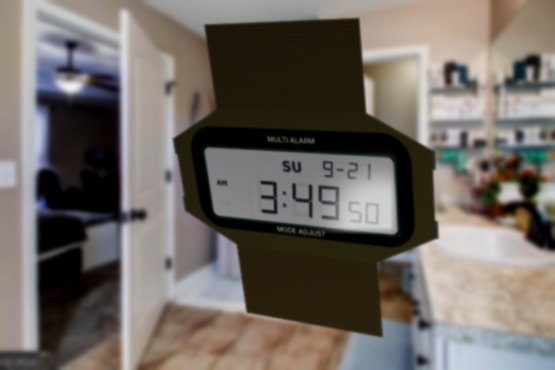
3:49:50
